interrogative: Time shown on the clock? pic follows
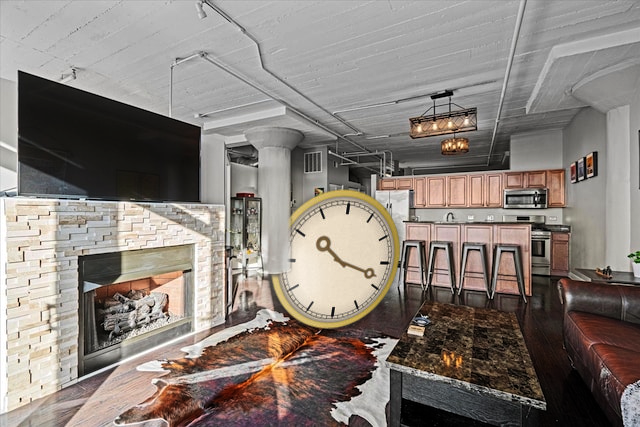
10:18
